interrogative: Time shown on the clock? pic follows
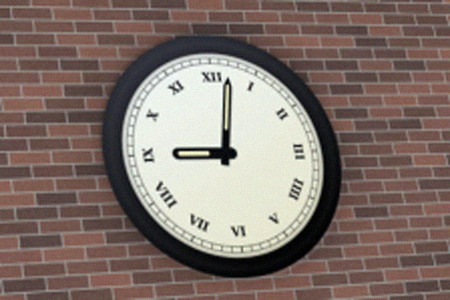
9:02
